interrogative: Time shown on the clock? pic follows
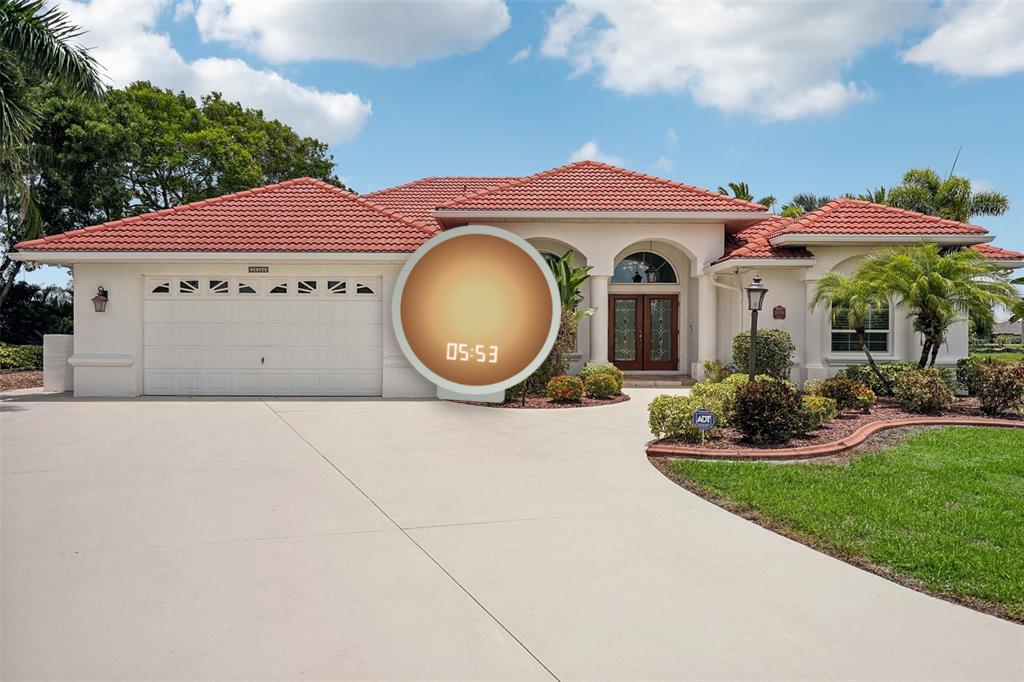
5:53
